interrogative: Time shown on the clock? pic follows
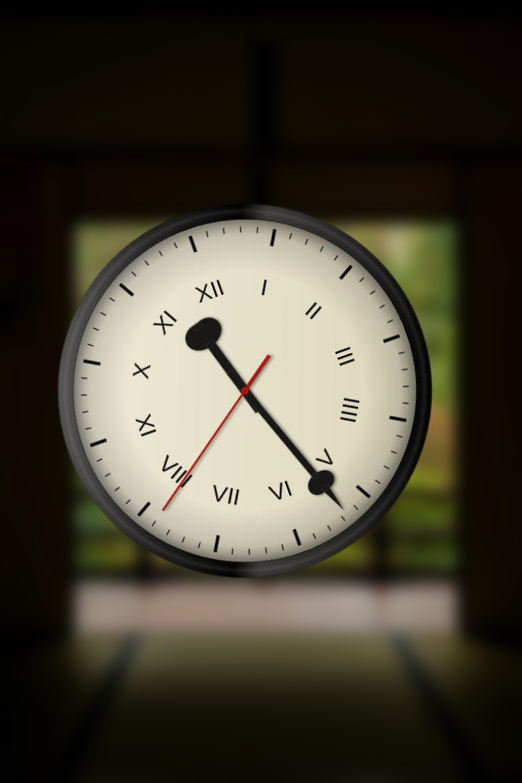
11:26:39
